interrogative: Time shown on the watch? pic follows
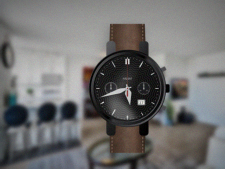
5:42
